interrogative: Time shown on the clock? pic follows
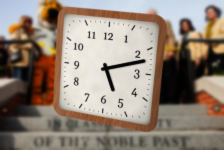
5:12
